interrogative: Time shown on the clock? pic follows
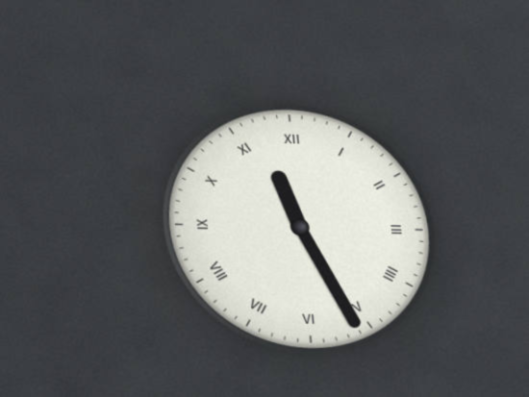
11:26
